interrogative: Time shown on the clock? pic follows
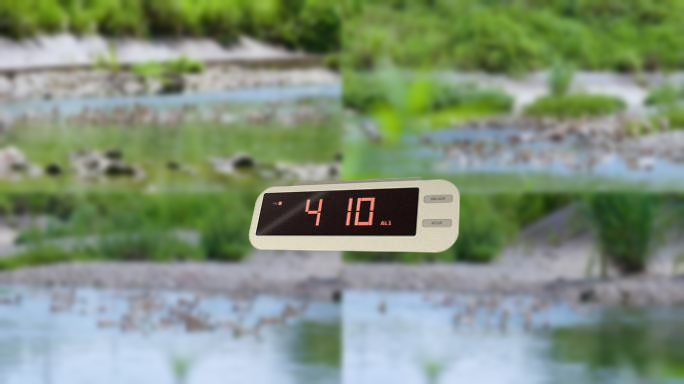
4:10
